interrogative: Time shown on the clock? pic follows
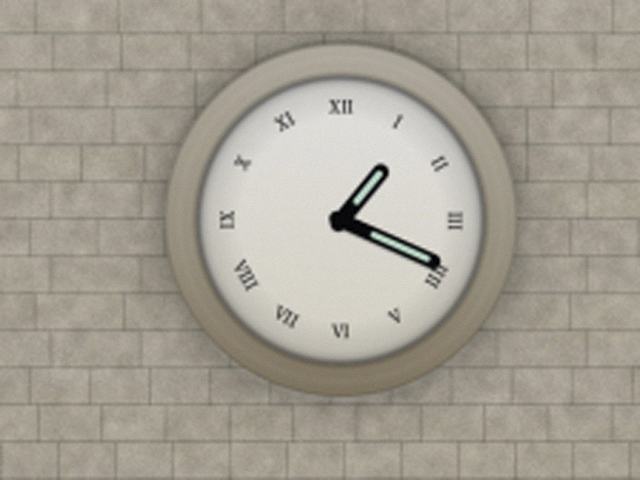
1:19
